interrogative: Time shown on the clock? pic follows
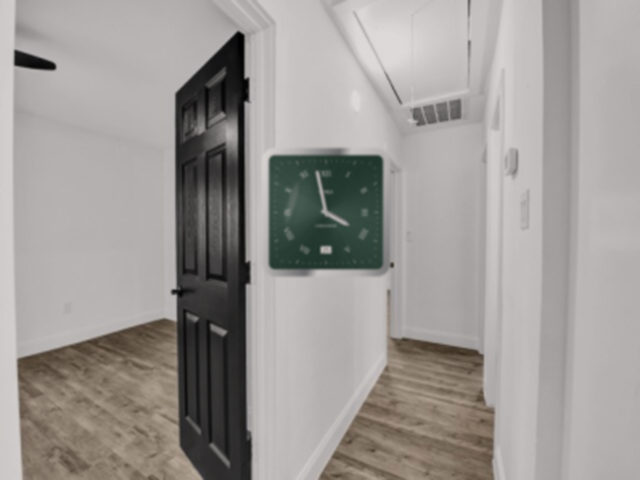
3:58
